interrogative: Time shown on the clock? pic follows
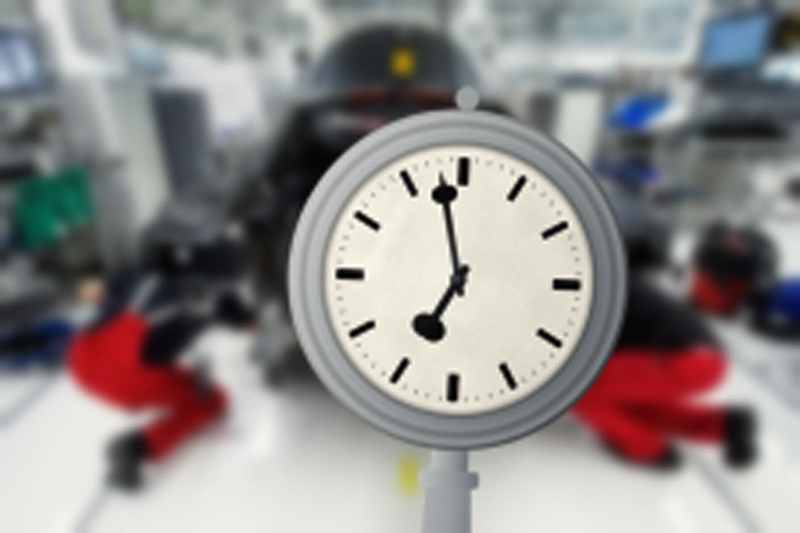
6:58
